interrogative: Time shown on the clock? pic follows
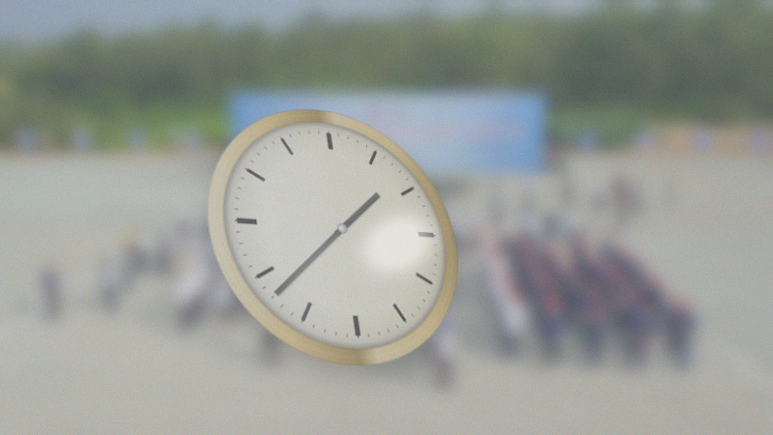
1:38
